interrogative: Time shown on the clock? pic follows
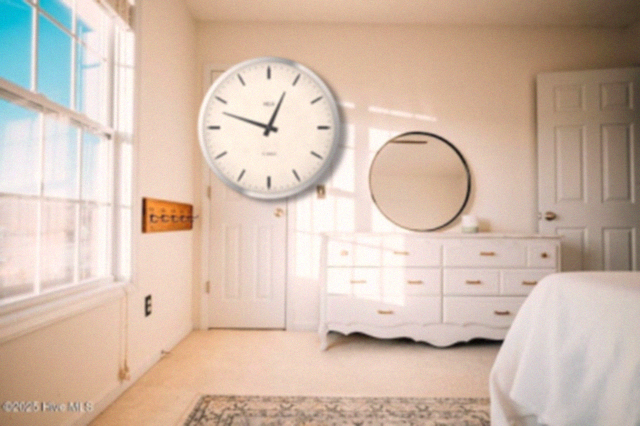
12:48
